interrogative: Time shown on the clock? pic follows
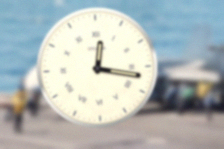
12:17
